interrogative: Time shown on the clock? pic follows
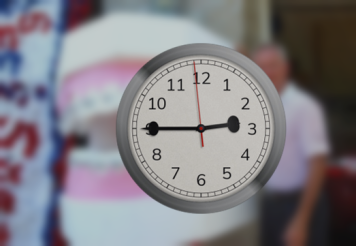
2:44:59
